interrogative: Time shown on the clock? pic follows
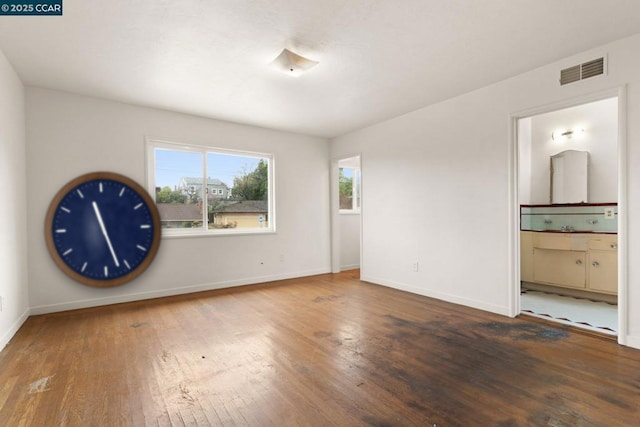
11:27
